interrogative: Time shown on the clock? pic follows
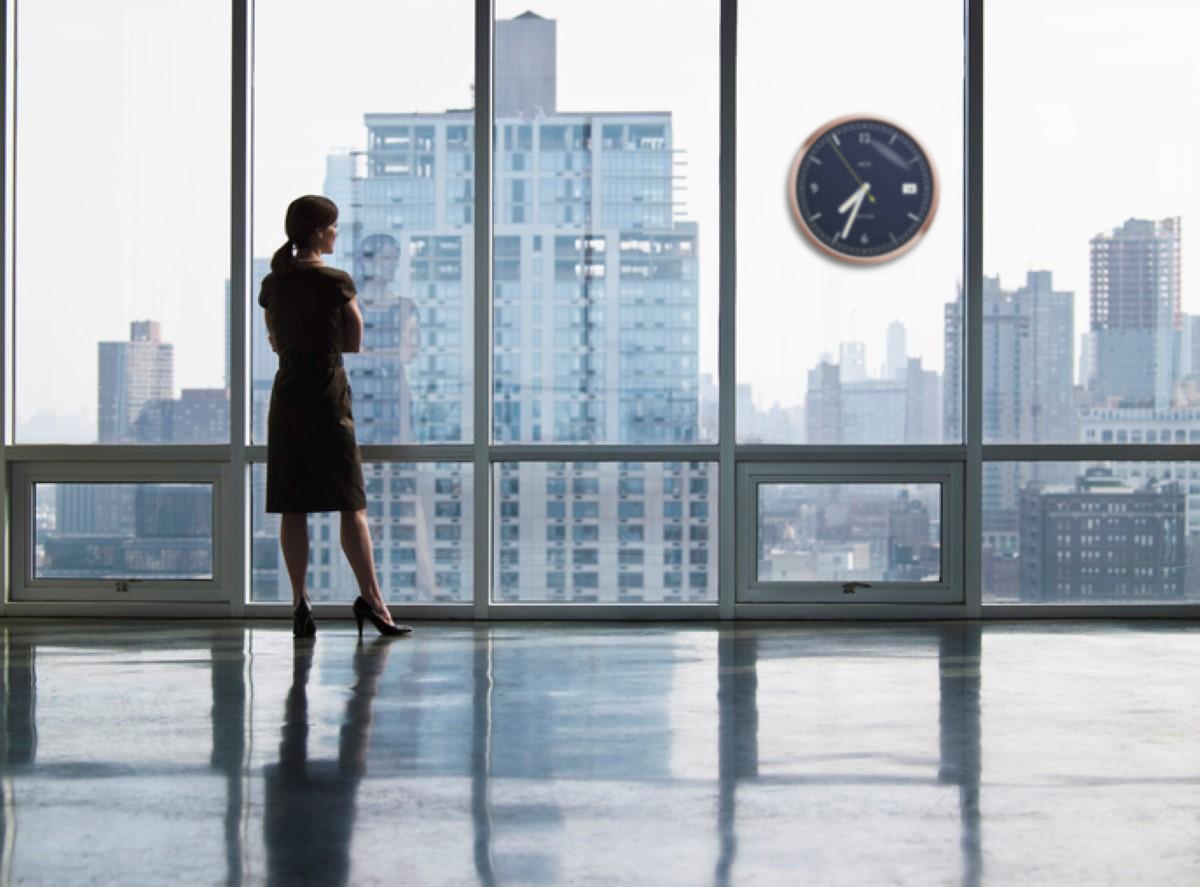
7:33:54
